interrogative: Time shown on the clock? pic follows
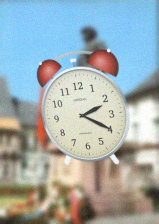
2:20
